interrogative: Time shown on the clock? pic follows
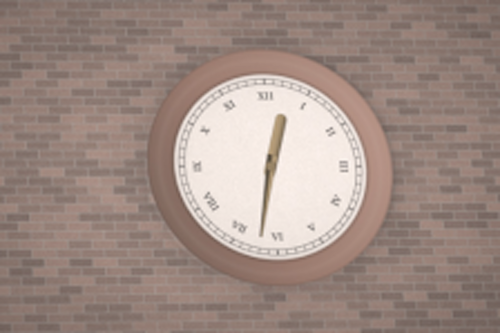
12:32
